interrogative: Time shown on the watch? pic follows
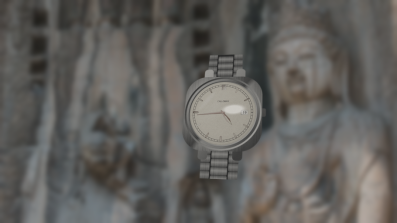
4:44
